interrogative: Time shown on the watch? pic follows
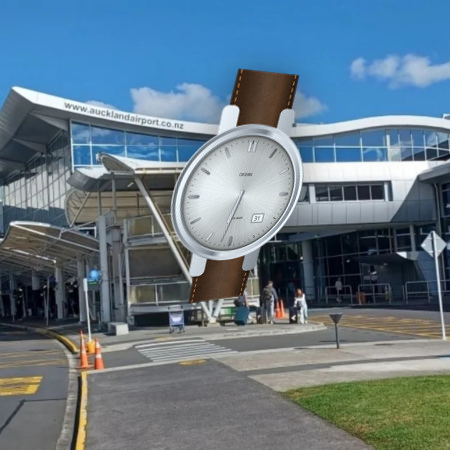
6:32
